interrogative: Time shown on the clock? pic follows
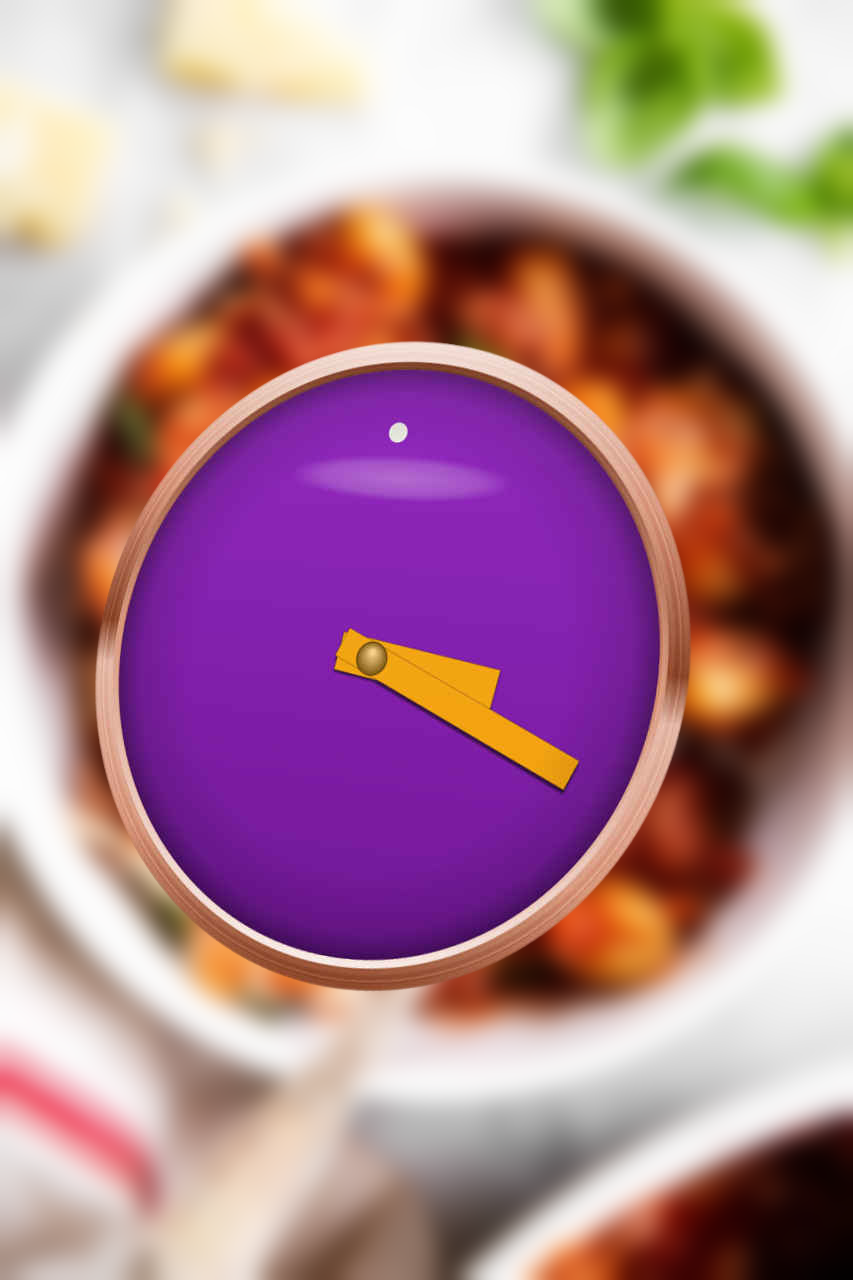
3:19
